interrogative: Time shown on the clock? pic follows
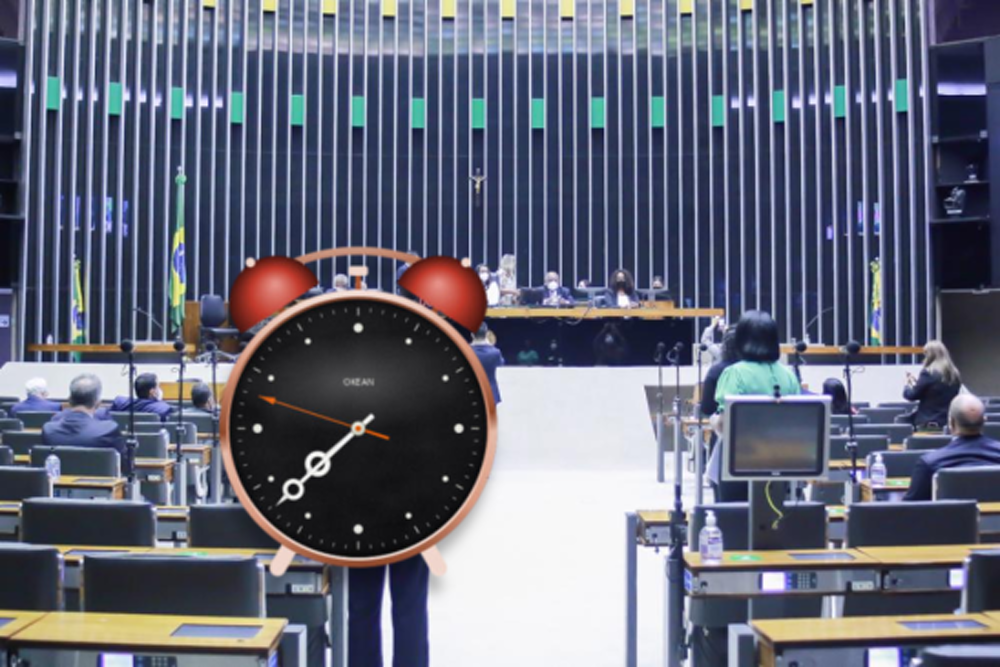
7:37:48
